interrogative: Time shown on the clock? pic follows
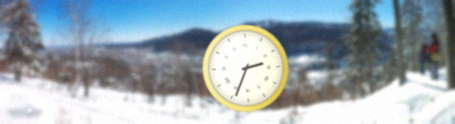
2:34
